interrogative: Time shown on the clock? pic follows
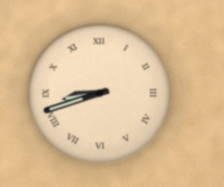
8:42
